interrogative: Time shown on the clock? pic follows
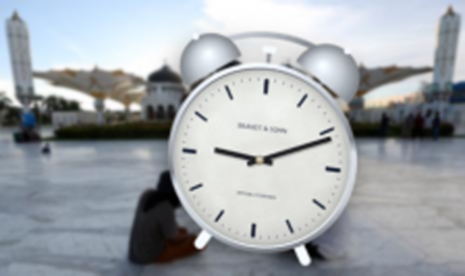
9:11
